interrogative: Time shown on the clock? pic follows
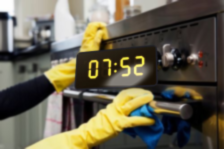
7:52
